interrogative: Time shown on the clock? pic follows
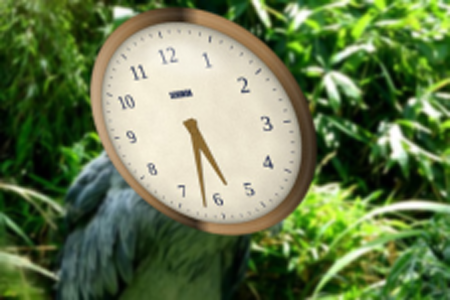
5:32
